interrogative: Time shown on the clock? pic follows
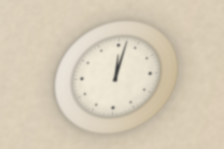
12:02
